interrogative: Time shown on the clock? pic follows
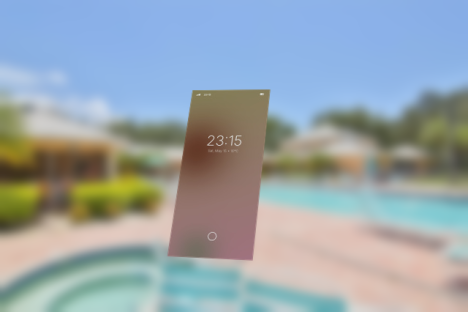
23:15
